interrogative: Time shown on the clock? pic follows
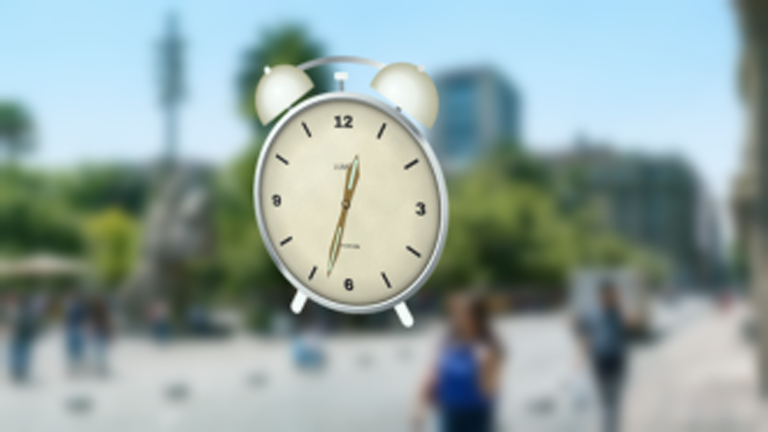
12:33
